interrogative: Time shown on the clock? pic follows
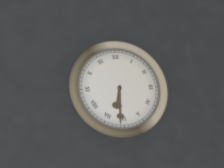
6:31
